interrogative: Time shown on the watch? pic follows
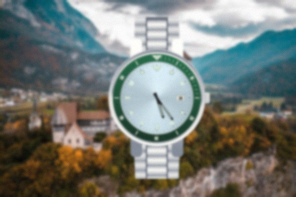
5:24
